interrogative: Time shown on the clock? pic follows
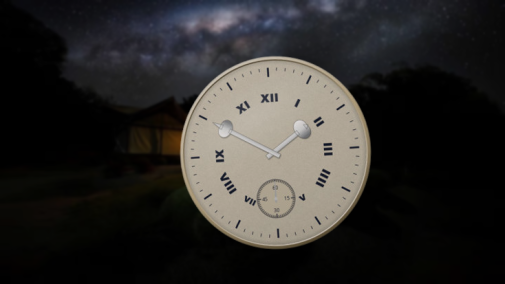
1:50
